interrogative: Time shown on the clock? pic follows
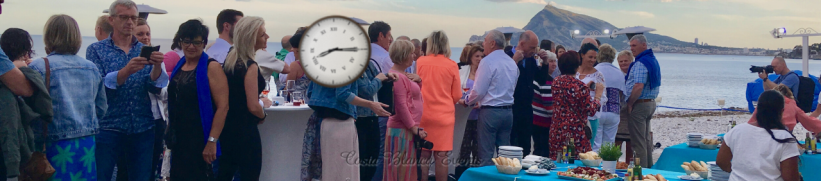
8:15
